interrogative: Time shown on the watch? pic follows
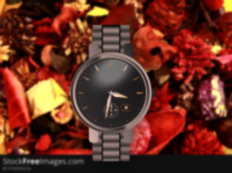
3:32
